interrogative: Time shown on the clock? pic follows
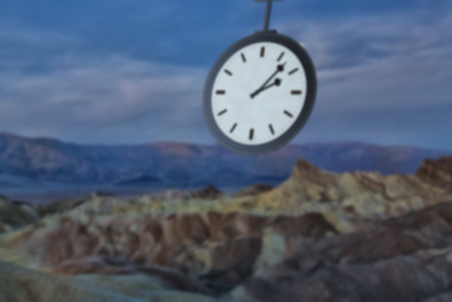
2:07
